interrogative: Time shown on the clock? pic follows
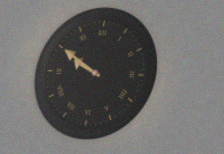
9:50
